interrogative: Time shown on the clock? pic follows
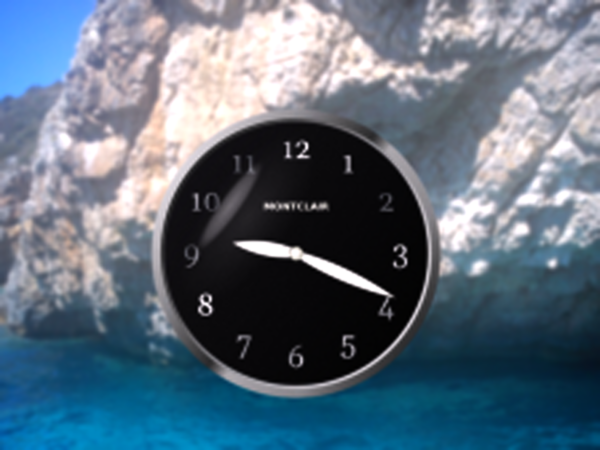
9:19
